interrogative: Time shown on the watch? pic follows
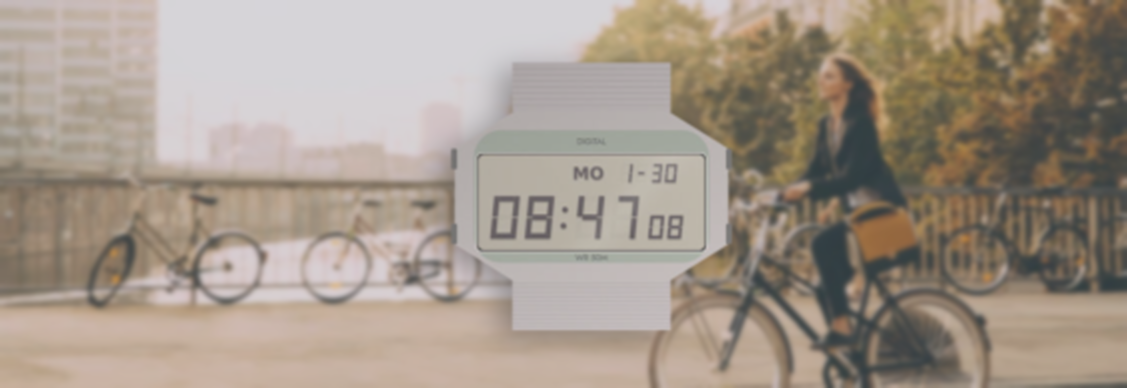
8:47:08
